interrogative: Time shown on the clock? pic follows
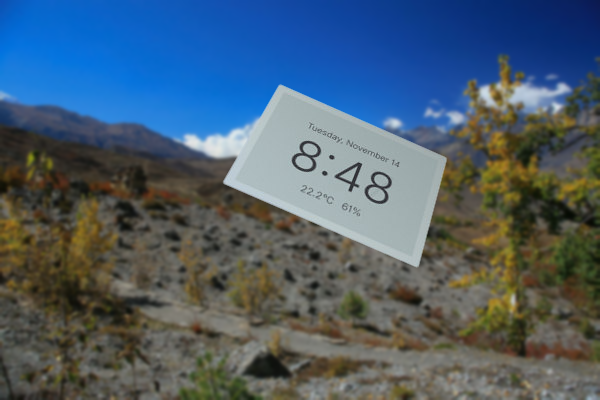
8:48
